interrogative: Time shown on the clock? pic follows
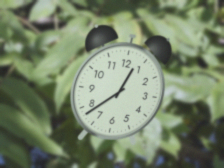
12:38
